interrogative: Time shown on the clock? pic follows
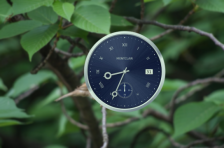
8:34
